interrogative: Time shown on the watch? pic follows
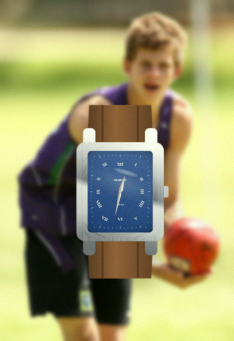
12:32
